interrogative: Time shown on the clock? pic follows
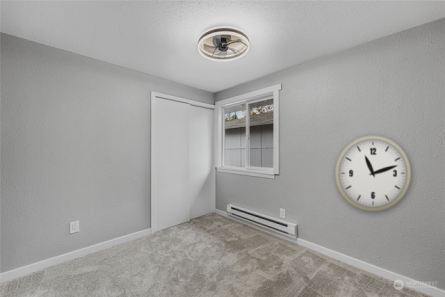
11:12
